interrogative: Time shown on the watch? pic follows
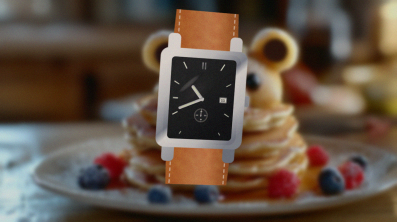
10:41
